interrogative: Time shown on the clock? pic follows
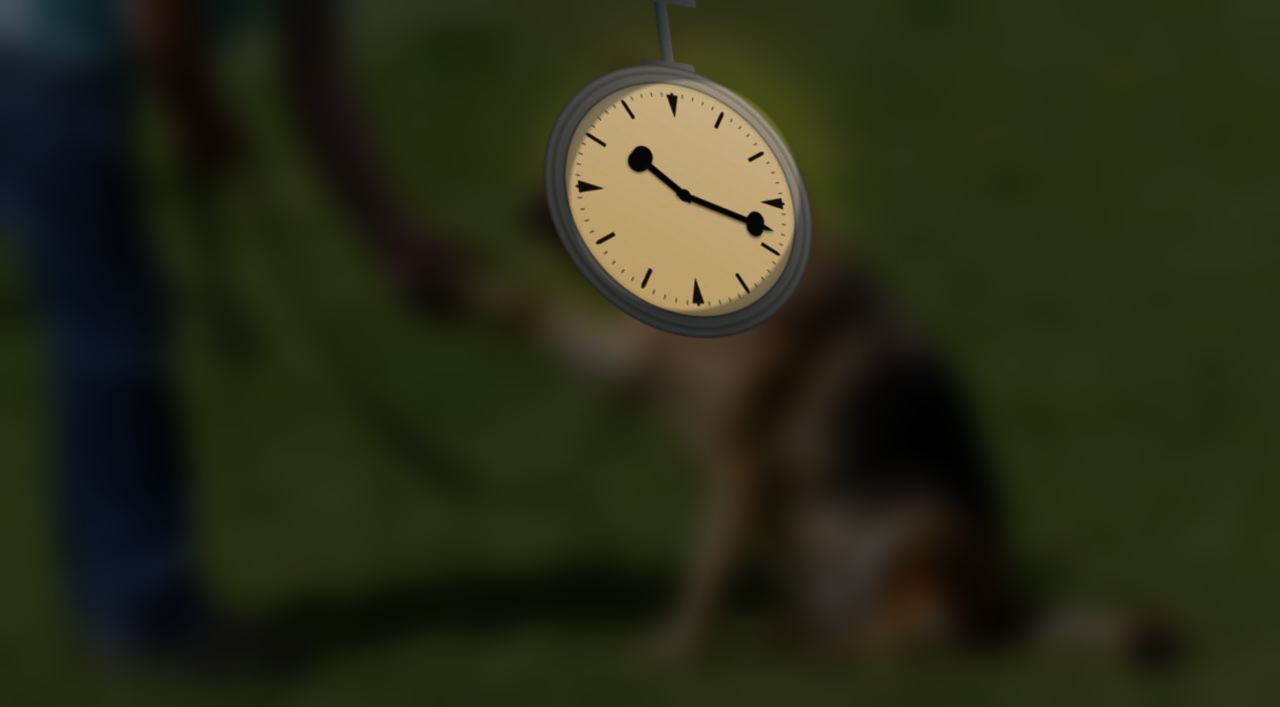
10:18
